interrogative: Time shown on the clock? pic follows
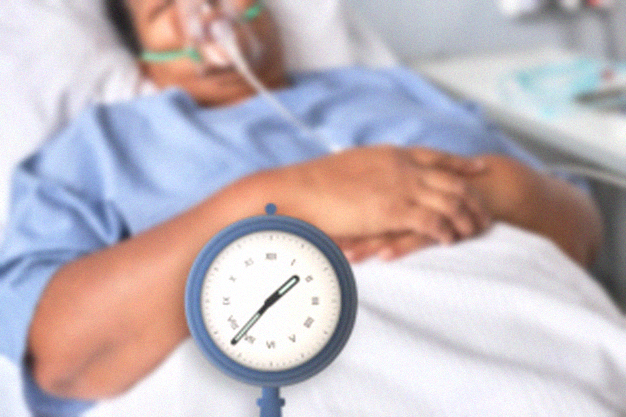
1:37
